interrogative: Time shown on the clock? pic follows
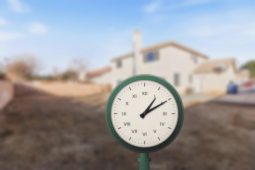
1:10
